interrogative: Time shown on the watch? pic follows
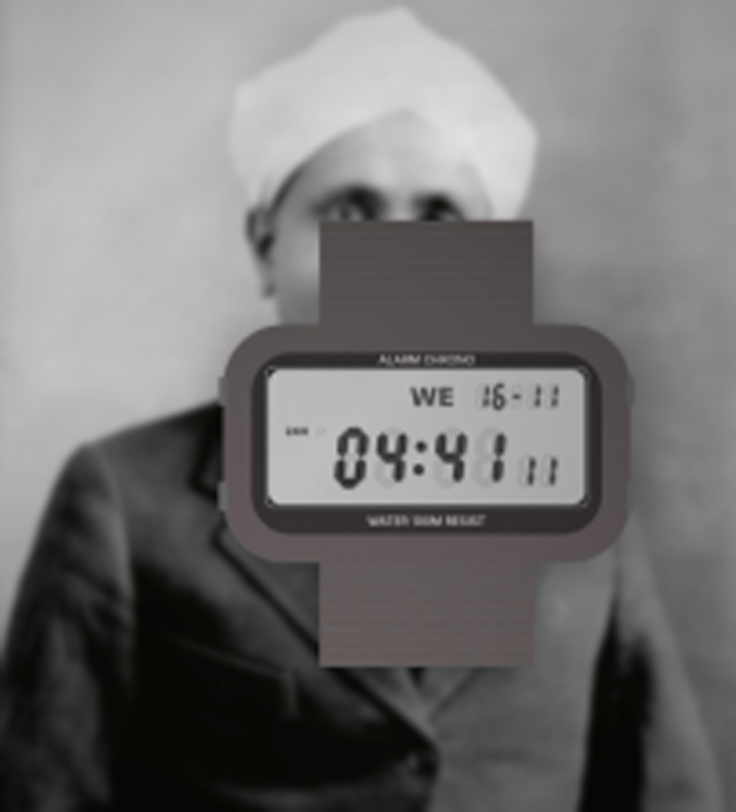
4:41:11
